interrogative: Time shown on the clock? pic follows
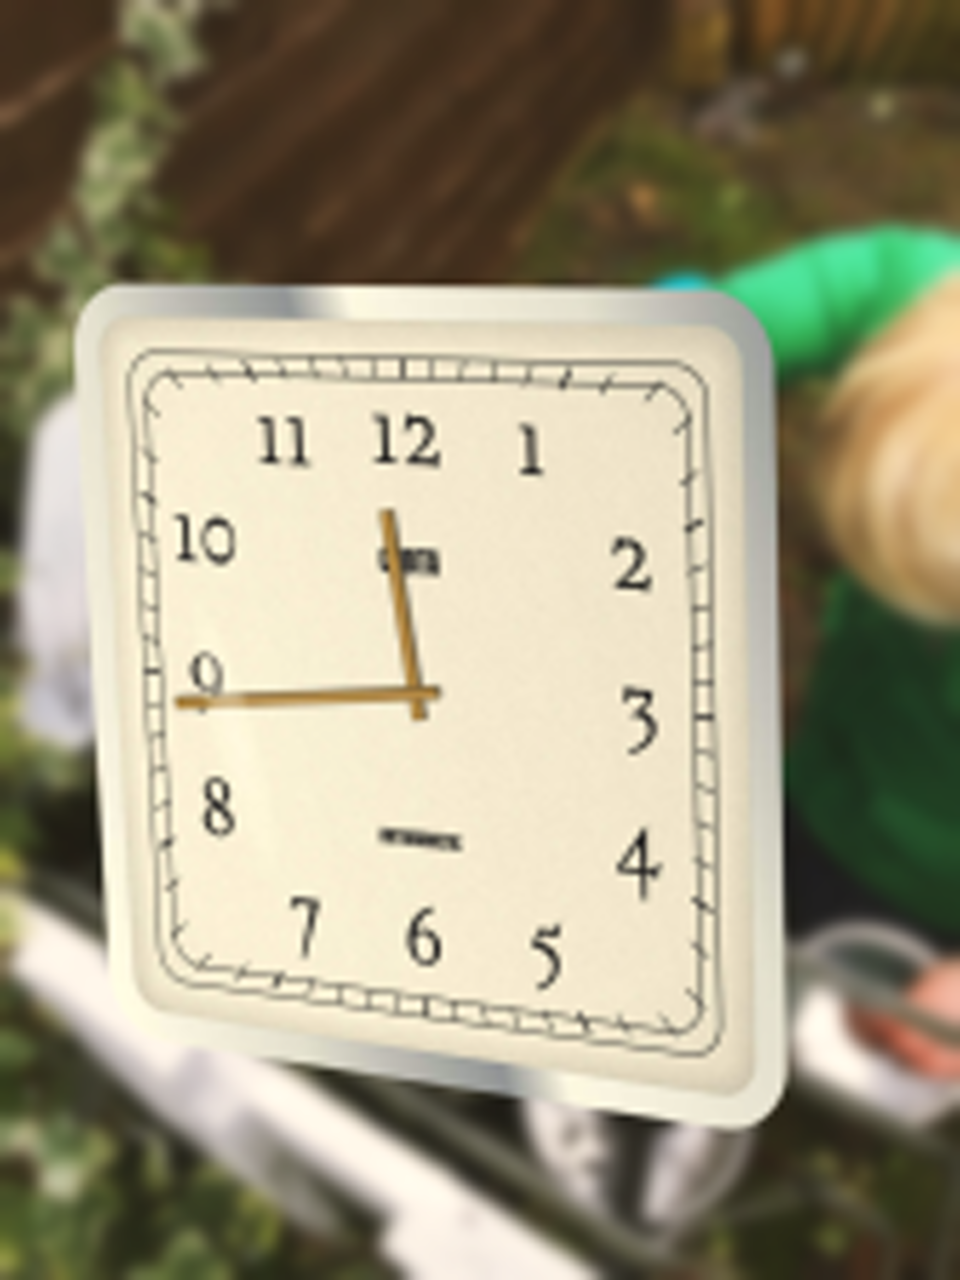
11:44
